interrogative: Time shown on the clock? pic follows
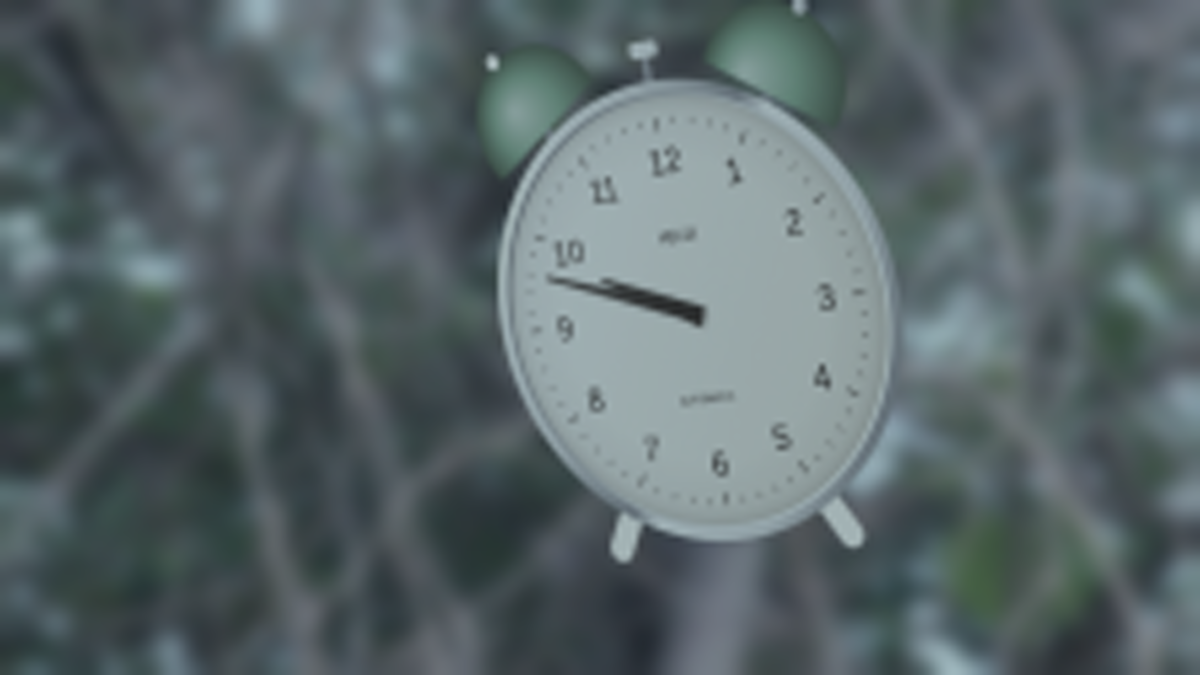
9:48
